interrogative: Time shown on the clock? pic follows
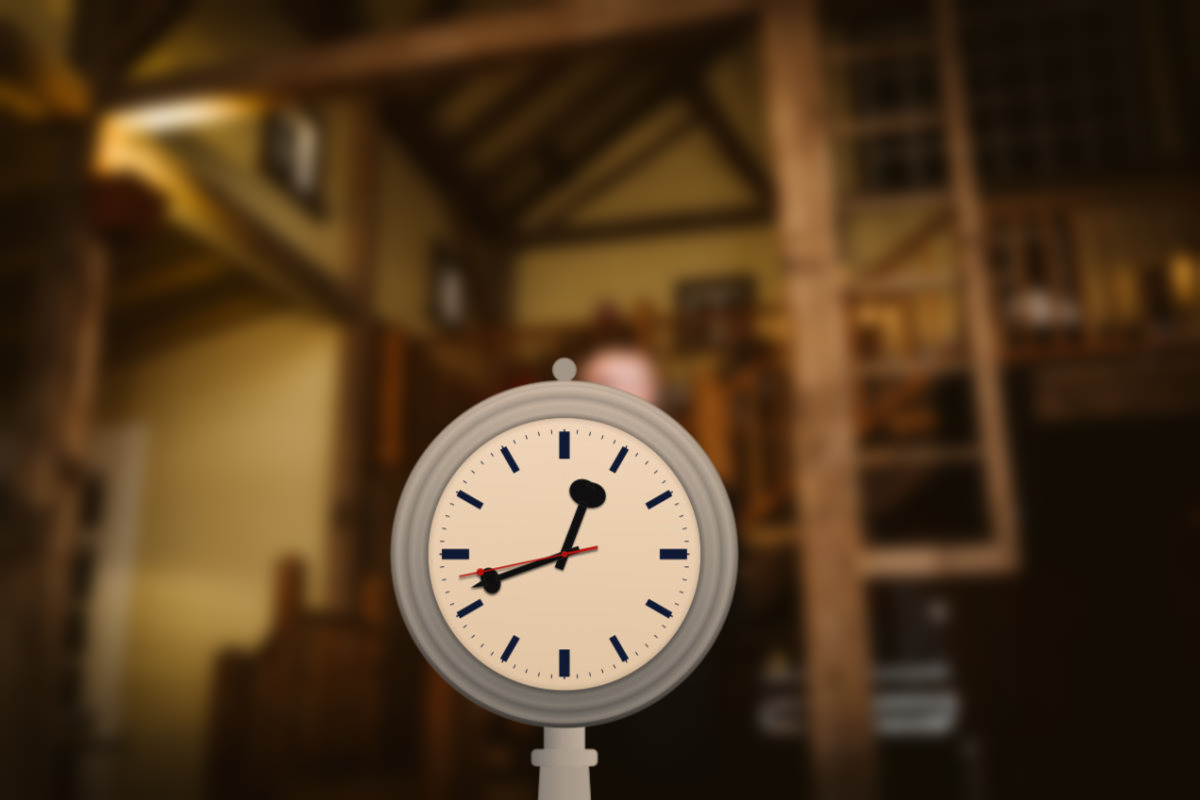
12:41:43
